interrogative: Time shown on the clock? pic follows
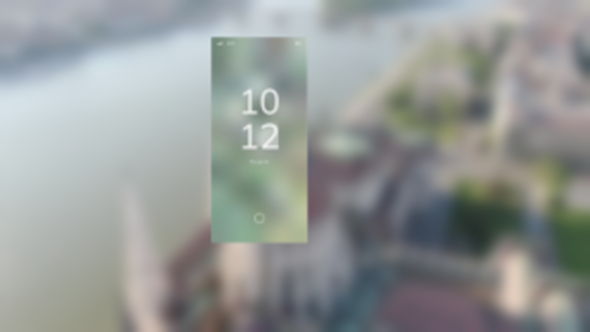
10:12
